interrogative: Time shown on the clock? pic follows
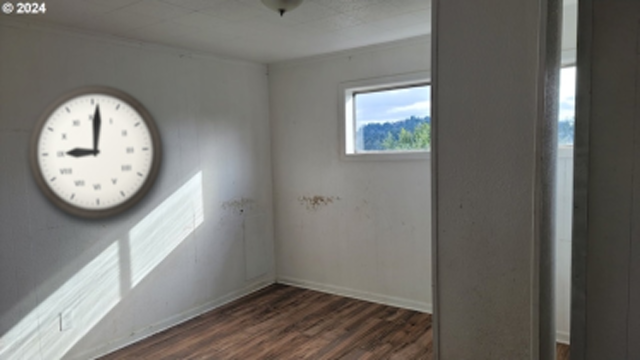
9:01
